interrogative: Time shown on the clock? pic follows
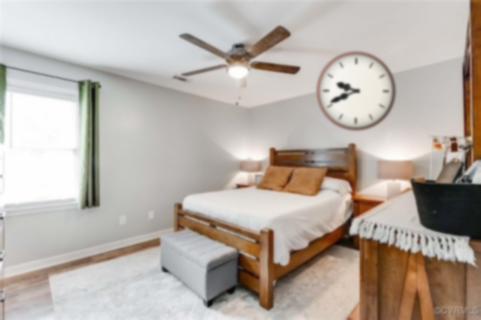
9:41
